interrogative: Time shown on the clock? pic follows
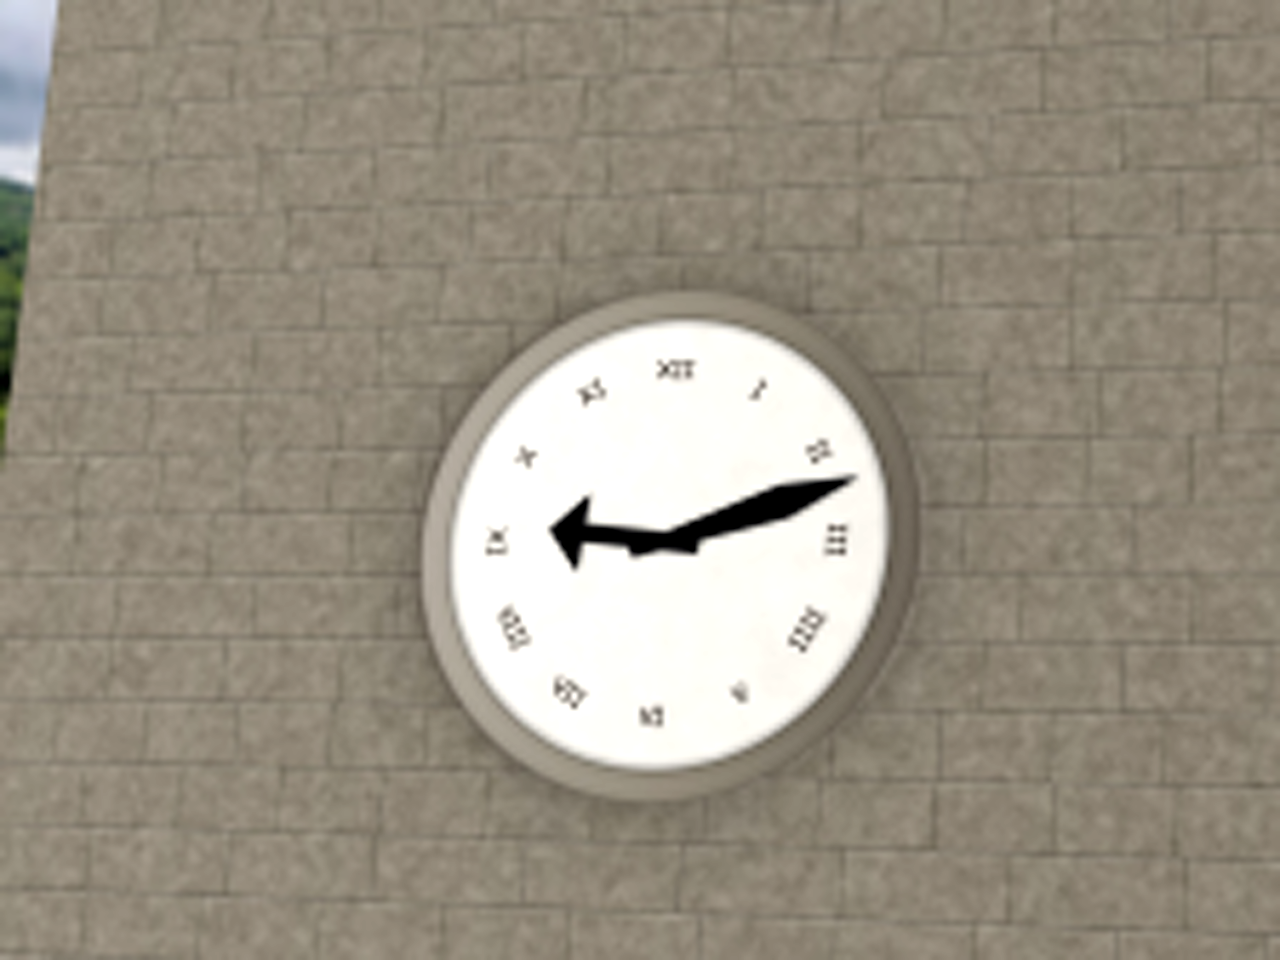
9:12
